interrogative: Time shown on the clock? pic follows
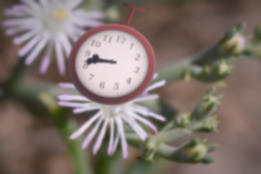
8:42
